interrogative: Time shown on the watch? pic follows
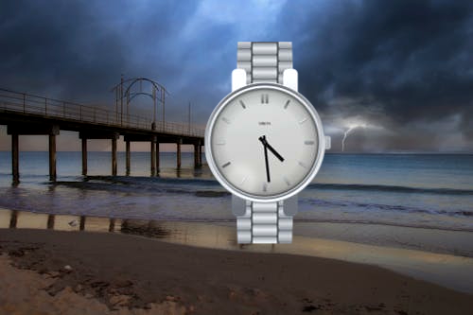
4:29
